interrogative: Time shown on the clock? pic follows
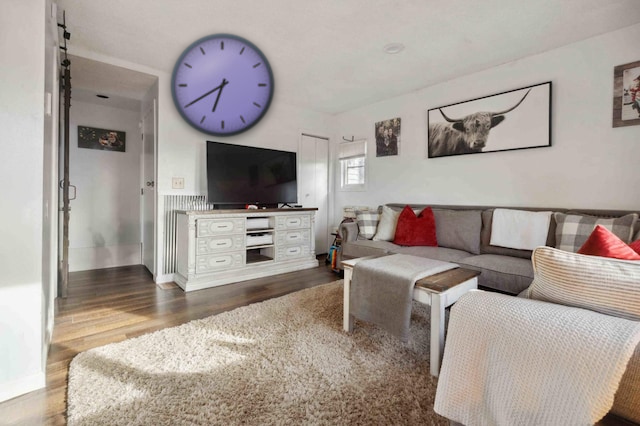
6:40
